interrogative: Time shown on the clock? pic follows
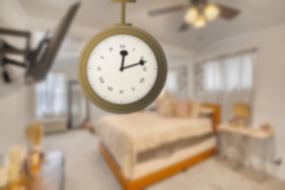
12:12
